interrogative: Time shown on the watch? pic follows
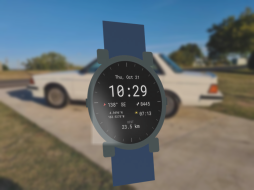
10:29
